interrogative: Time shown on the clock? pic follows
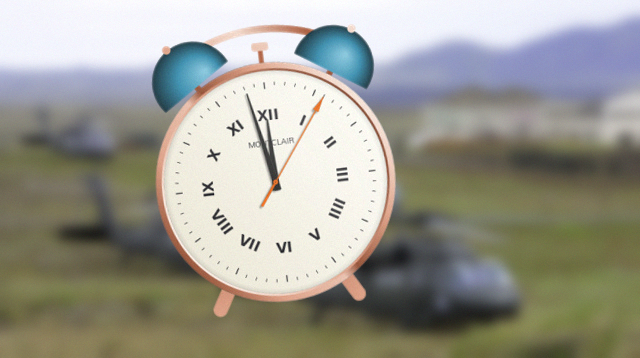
11:58:06
